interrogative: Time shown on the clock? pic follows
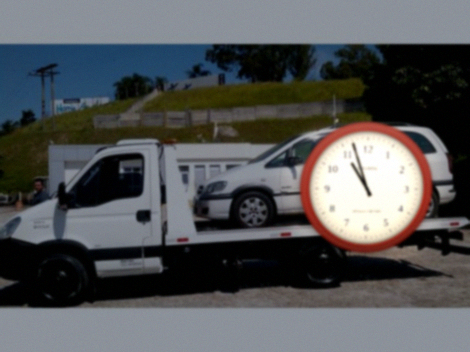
10:57
